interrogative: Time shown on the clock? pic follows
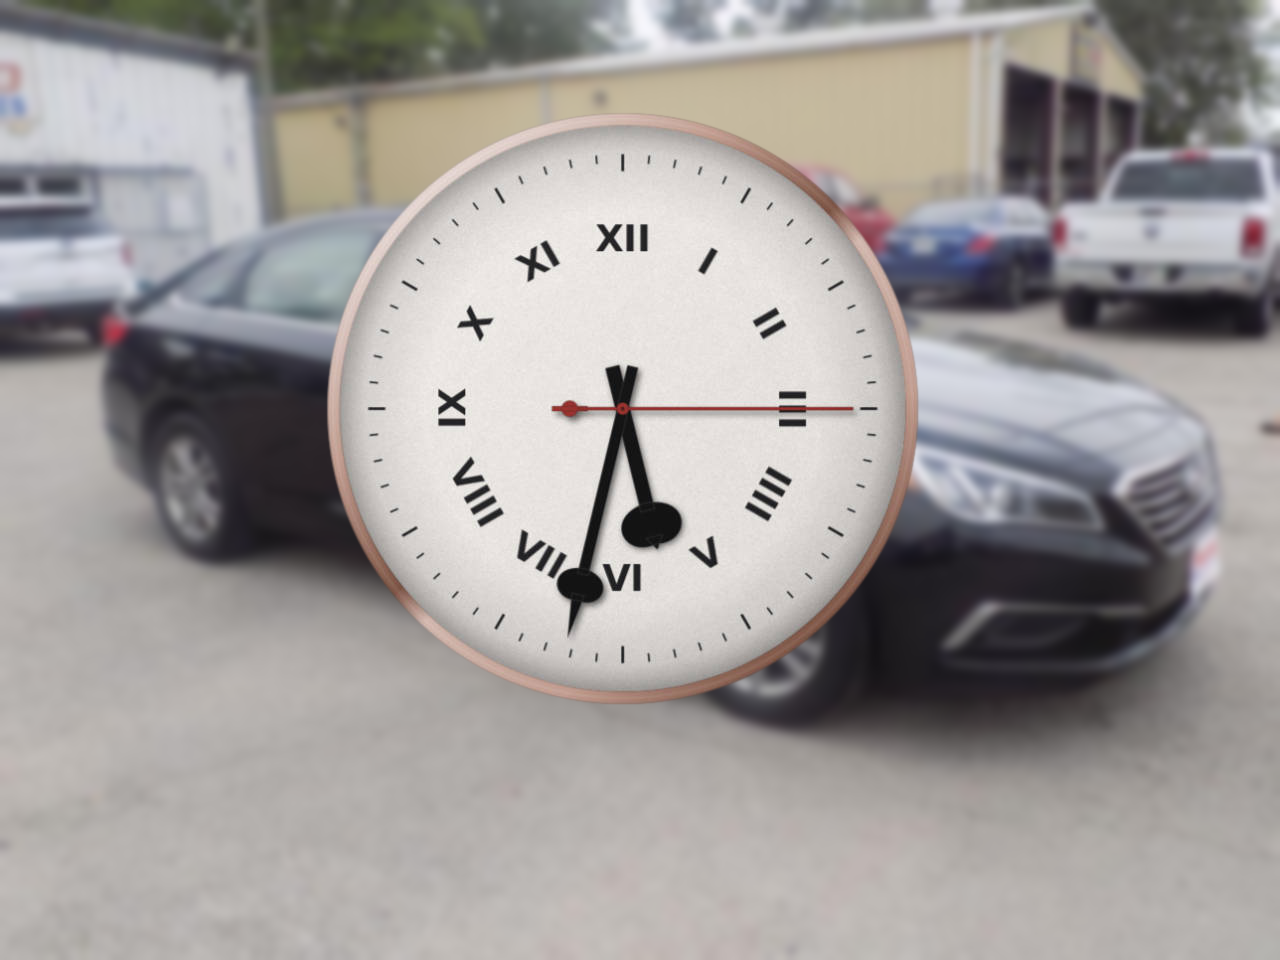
5:32:15
